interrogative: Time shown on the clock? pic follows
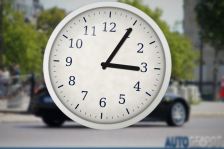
3:05
